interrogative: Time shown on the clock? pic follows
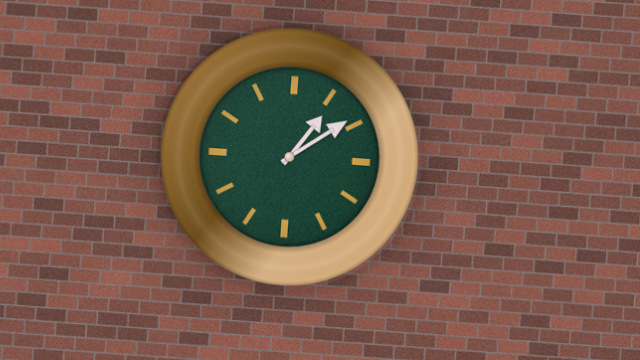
1:09
